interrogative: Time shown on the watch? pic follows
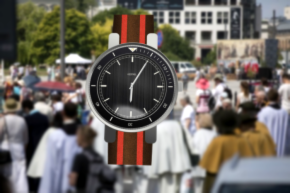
6:05
